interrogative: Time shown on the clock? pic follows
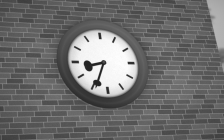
8:34
